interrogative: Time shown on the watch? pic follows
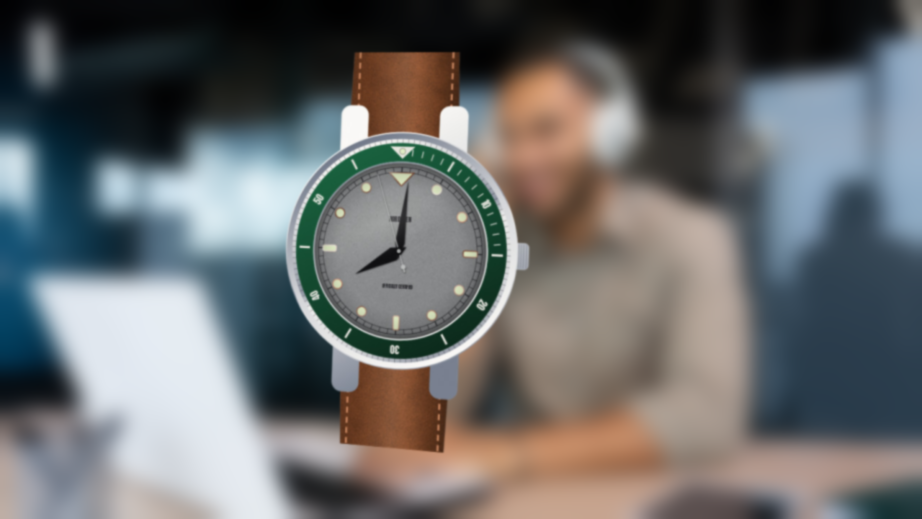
8:00:57
